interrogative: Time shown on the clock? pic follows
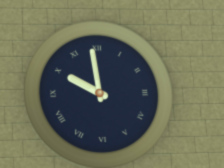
9:59
